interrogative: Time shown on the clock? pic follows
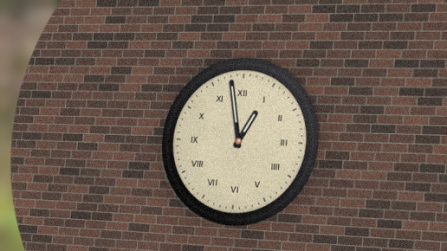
12:58
